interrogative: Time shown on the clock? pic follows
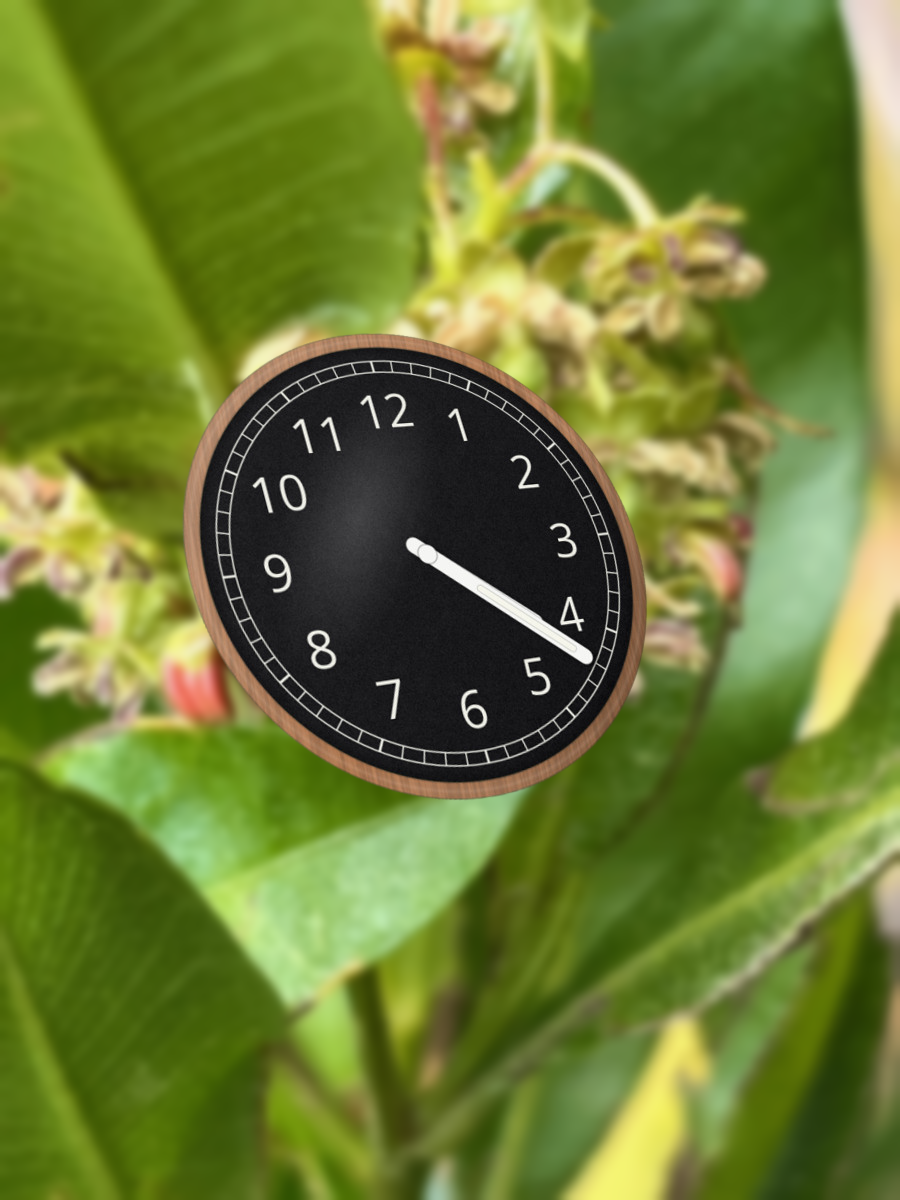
4:22
